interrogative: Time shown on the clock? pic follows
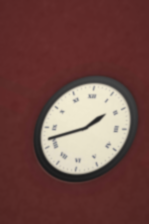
1:42
